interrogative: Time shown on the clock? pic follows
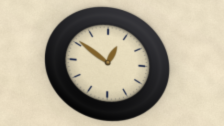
12:51
